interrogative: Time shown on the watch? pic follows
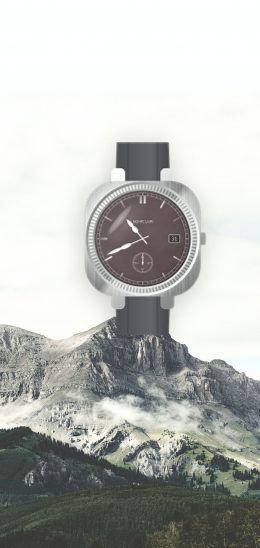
10:41
